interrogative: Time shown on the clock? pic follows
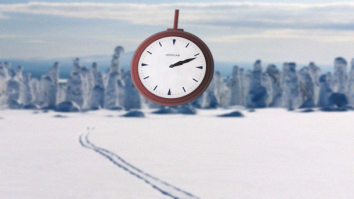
2:11
